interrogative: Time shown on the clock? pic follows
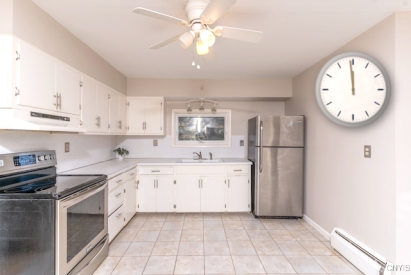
11:59
